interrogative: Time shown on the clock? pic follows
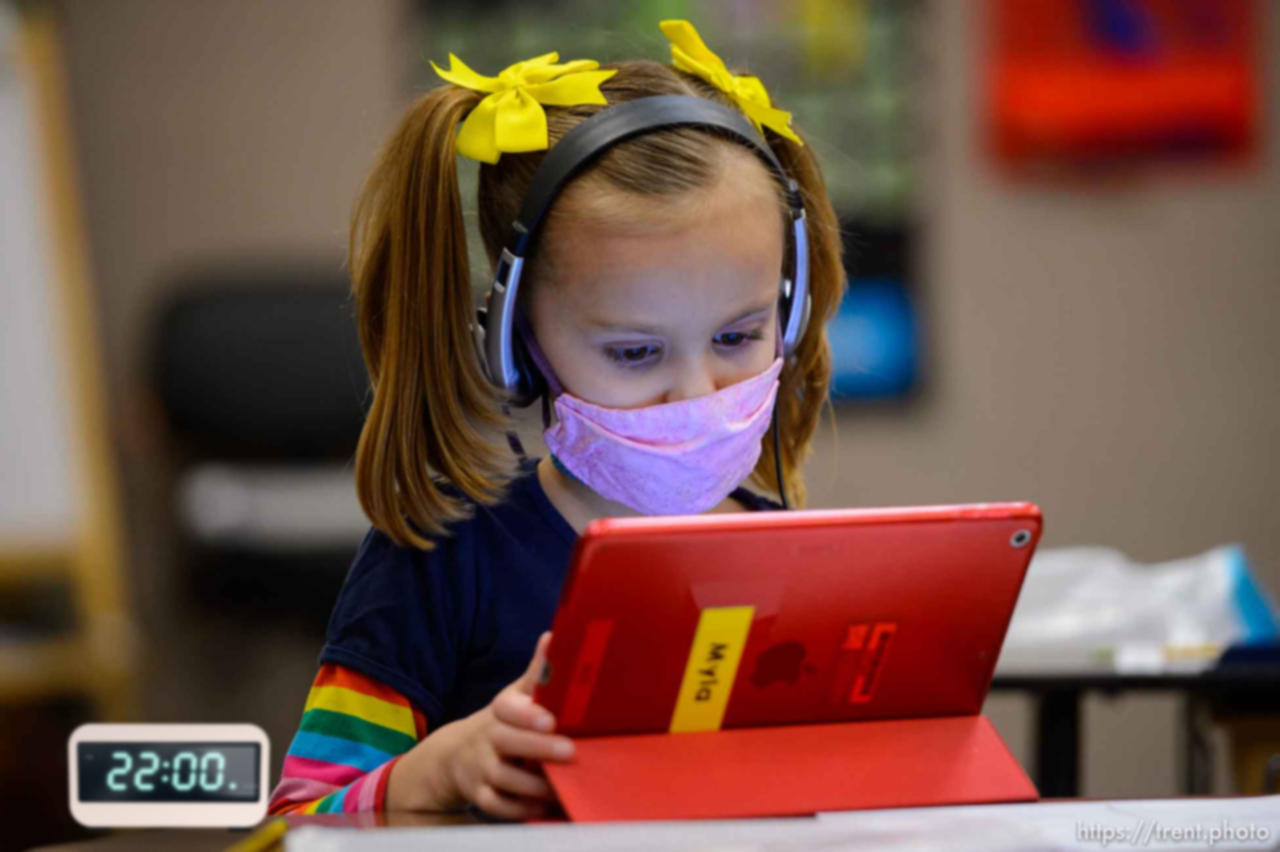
22:00
